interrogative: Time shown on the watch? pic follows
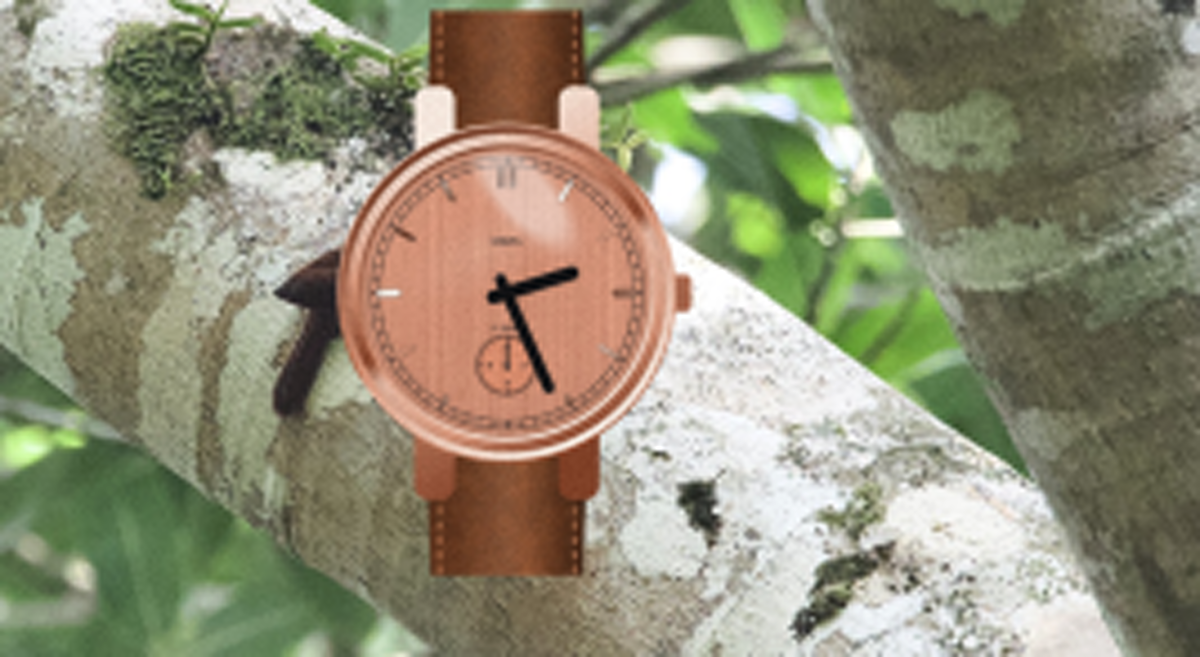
2:26
